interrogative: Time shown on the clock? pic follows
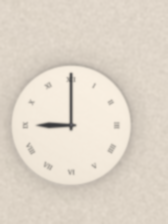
9:00
